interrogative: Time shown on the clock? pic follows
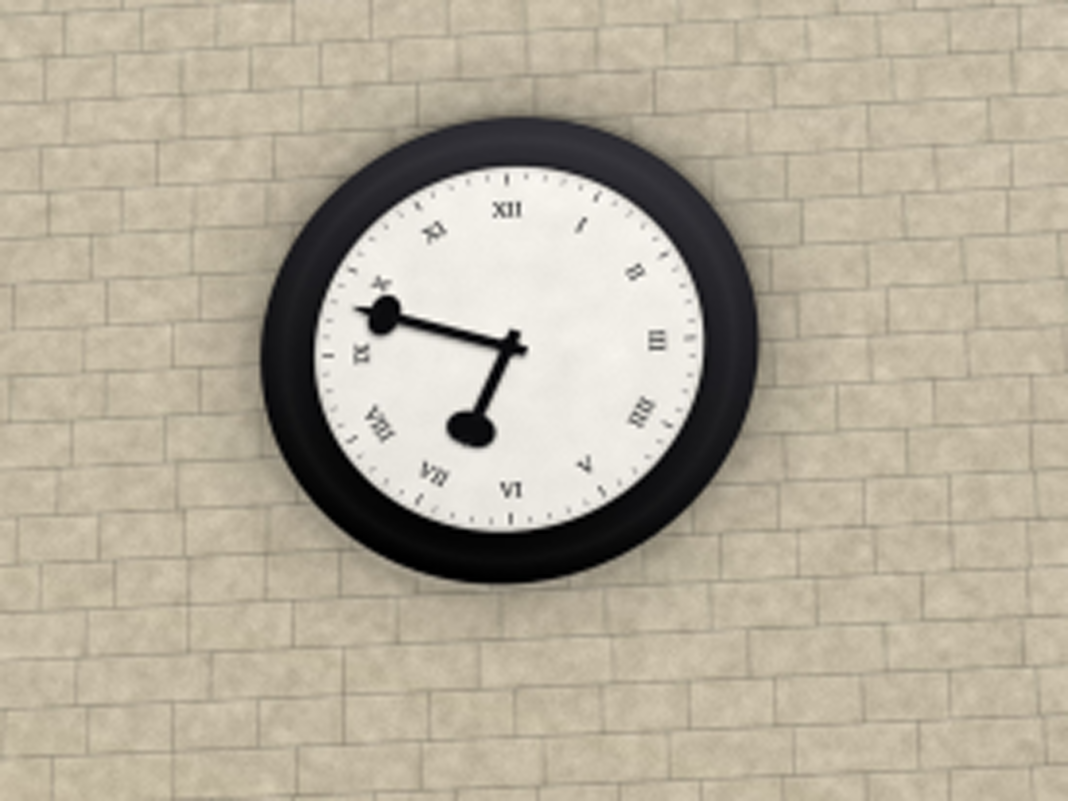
6:48
